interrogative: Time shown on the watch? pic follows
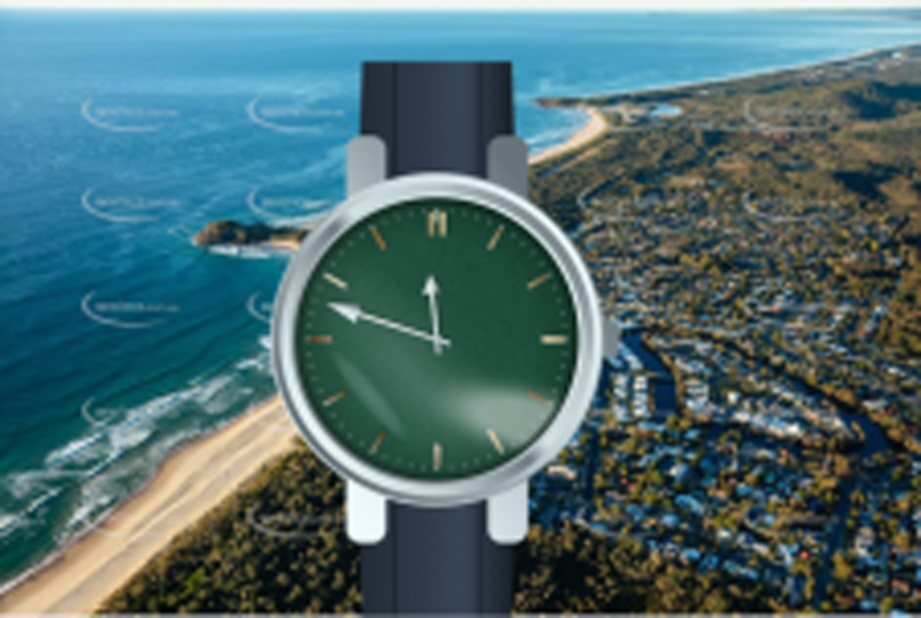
11:48
